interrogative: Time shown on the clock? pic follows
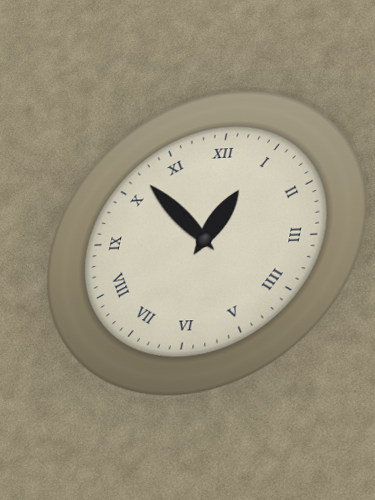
12:52
